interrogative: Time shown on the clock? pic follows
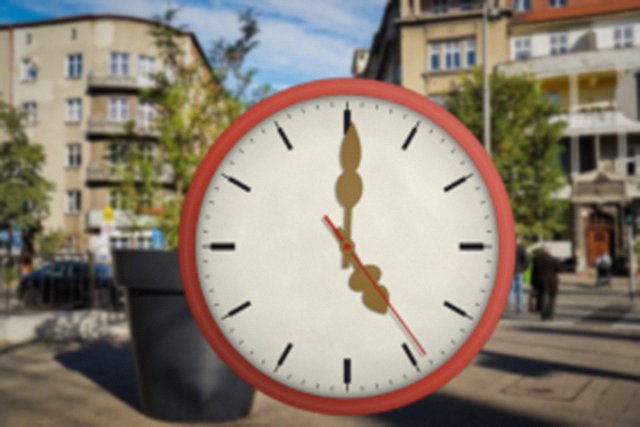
5:00:24
